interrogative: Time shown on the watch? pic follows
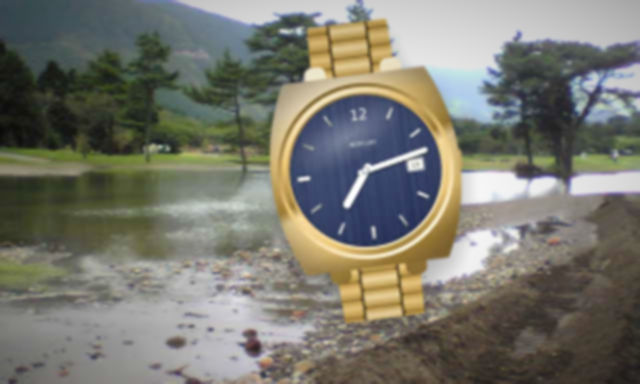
7:13
